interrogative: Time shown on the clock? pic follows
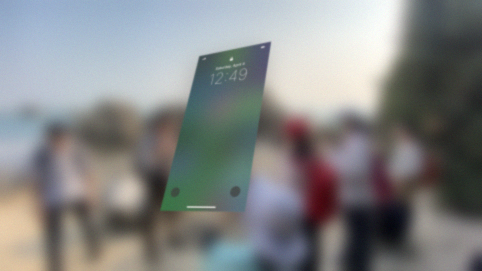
12:49
